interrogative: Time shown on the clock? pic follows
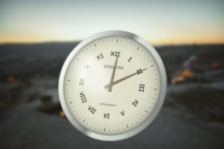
12:10
